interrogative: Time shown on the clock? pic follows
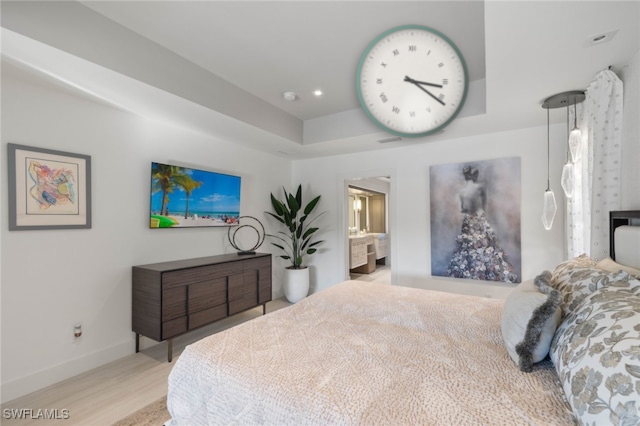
3:21
